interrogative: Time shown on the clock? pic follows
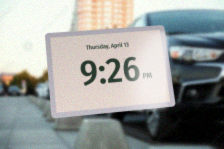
9:26
